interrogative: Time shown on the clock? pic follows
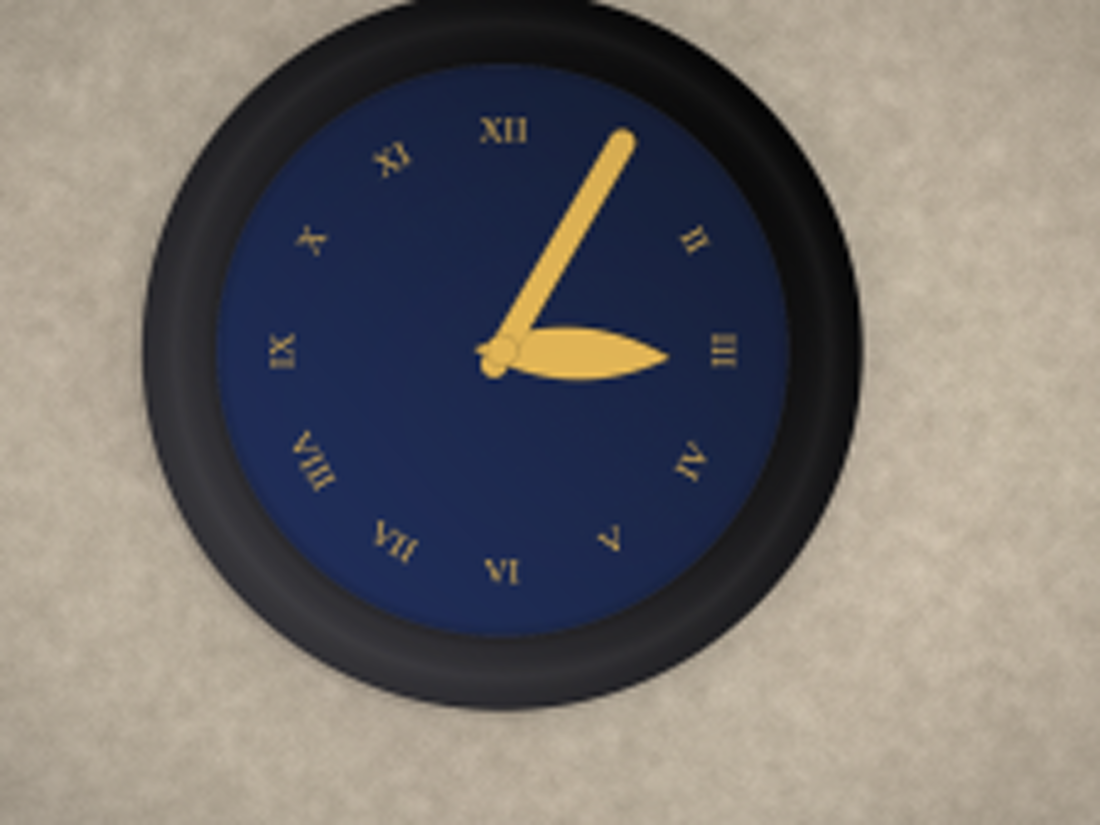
3:05
